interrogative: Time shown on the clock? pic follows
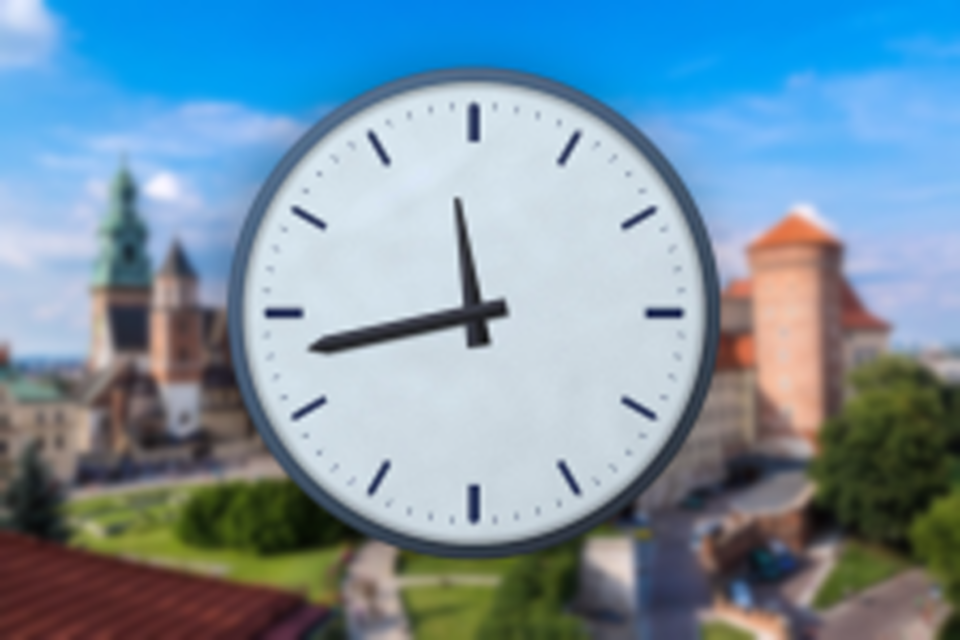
11:43
